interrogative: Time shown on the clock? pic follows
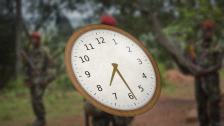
7:29
